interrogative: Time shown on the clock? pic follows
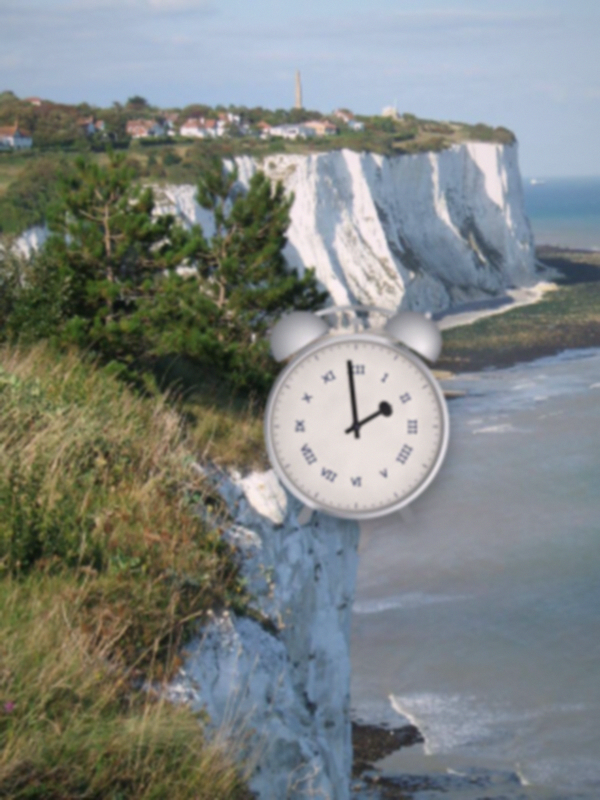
1:59
